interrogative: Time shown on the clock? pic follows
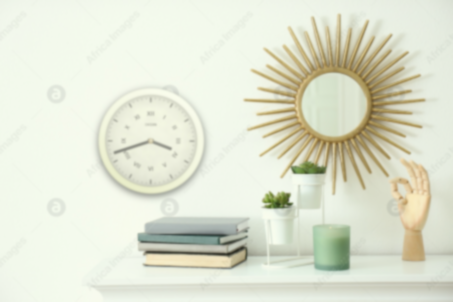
3:42
